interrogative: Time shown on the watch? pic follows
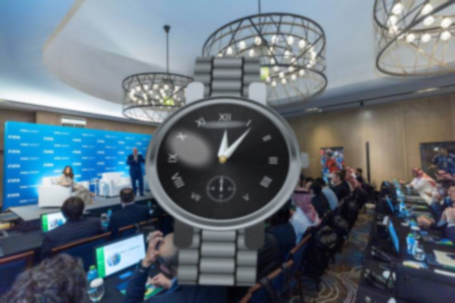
12:06
